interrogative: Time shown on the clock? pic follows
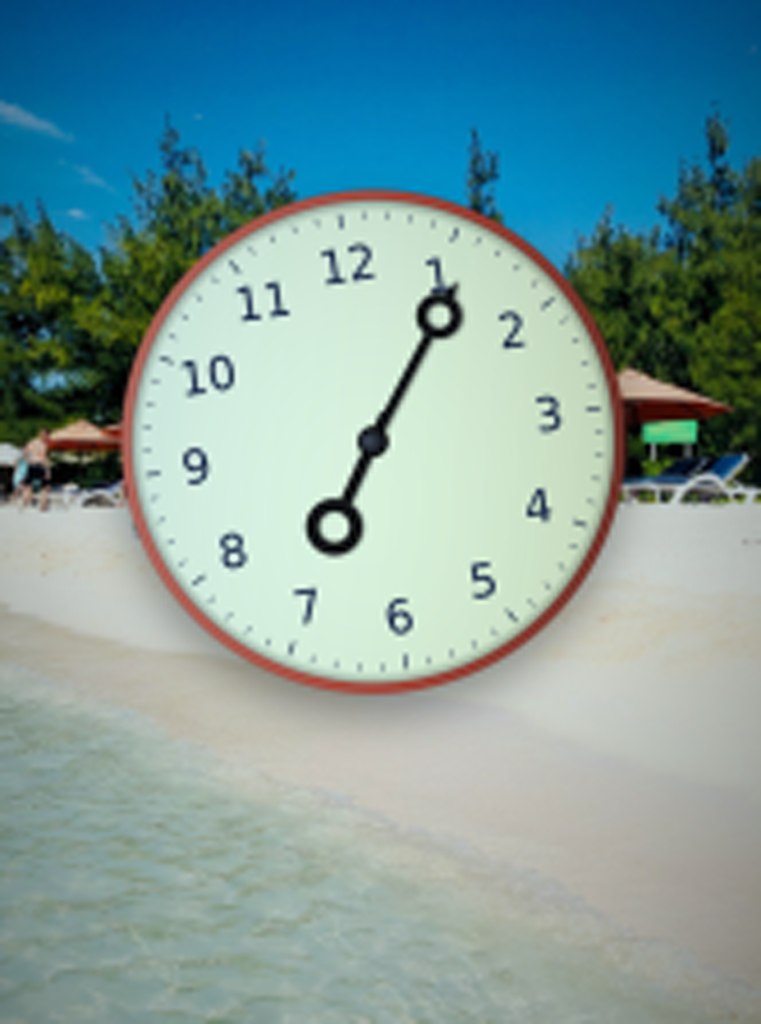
7:06
